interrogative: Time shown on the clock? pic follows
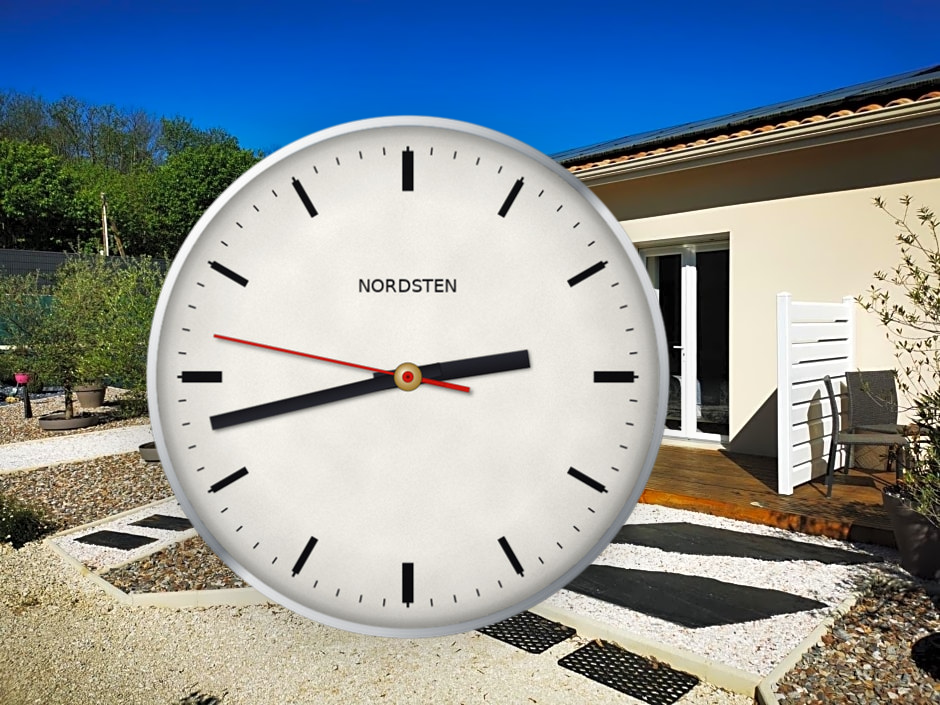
2:42:47
